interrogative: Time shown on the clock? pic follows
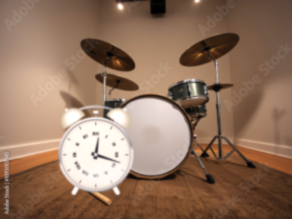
12:18
